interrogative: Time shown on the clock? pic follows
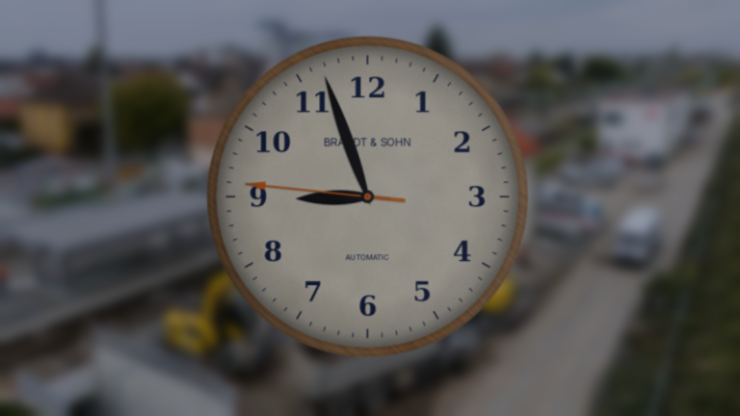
8:56:46
